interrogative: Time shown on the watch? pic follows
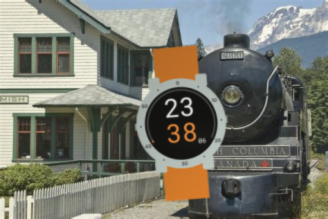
23:38
